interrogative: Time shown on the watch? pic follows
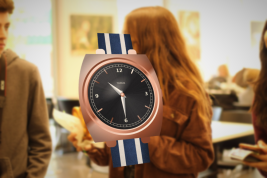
10:30
